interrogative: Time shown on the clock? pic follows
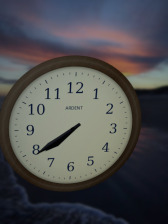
7:39
